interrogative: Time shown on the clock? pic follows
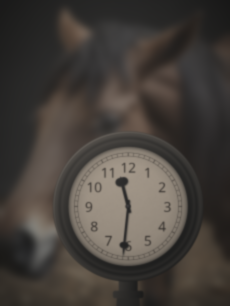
11:31
